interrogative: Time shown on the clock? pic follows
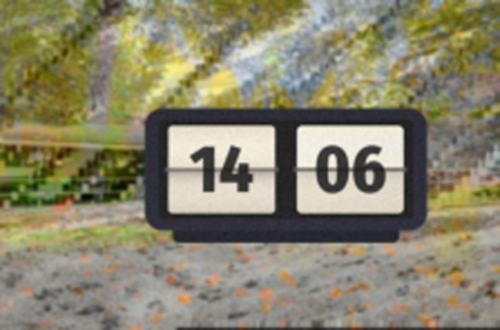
14:06
